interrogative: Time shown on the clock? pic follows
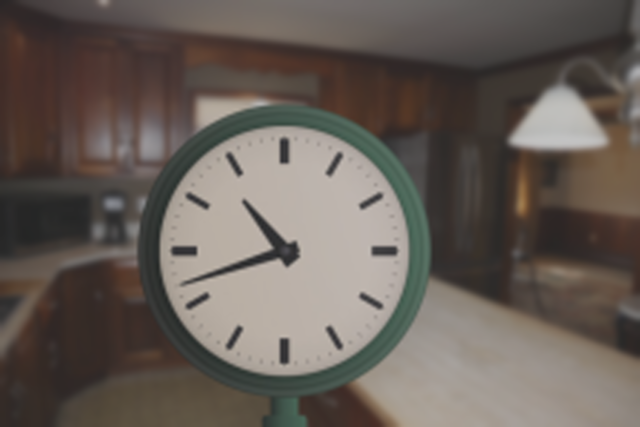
10:42
